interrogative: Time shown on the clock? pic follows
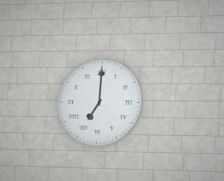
7:00
